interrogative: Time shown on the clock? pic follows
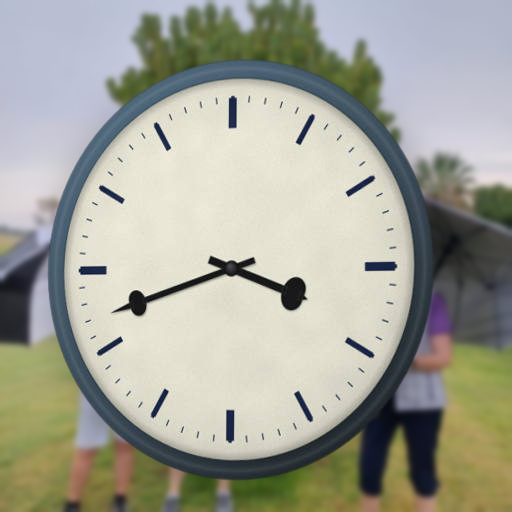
3:42
